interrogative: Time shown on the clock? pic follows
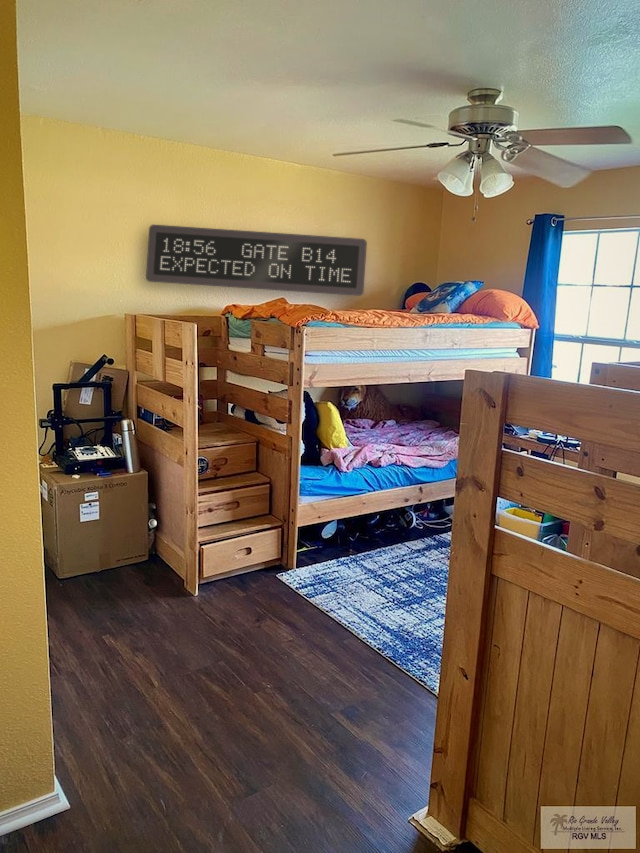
18:56
